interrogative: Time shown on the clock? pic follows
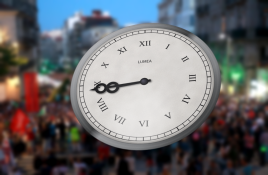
8:44
